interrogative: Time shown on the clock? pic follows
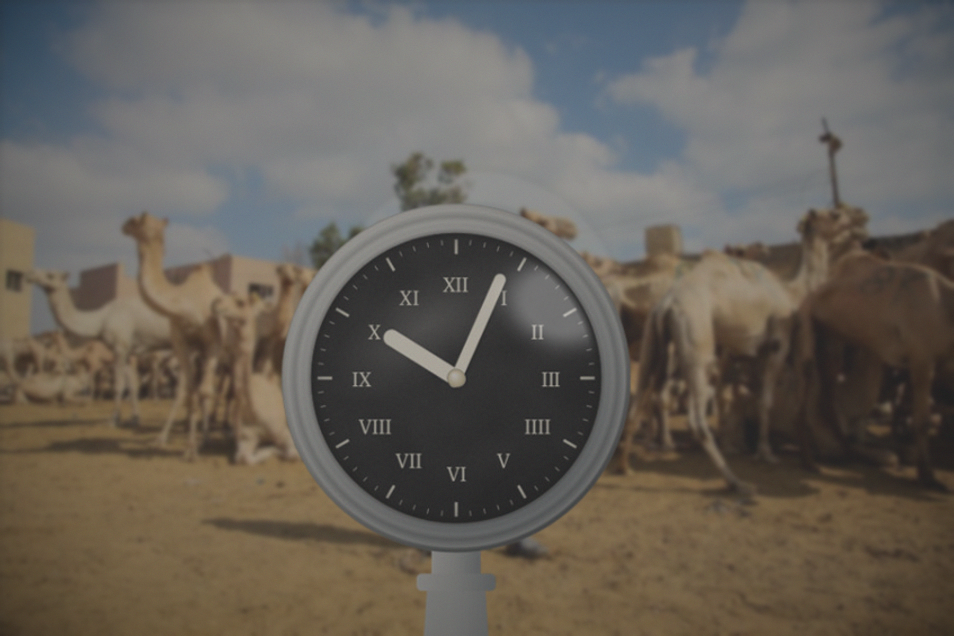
10:04
